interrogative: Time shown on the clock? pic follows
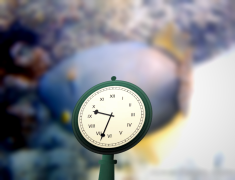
9:33
